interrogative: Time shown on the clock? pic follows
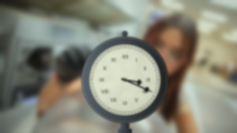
3:19
